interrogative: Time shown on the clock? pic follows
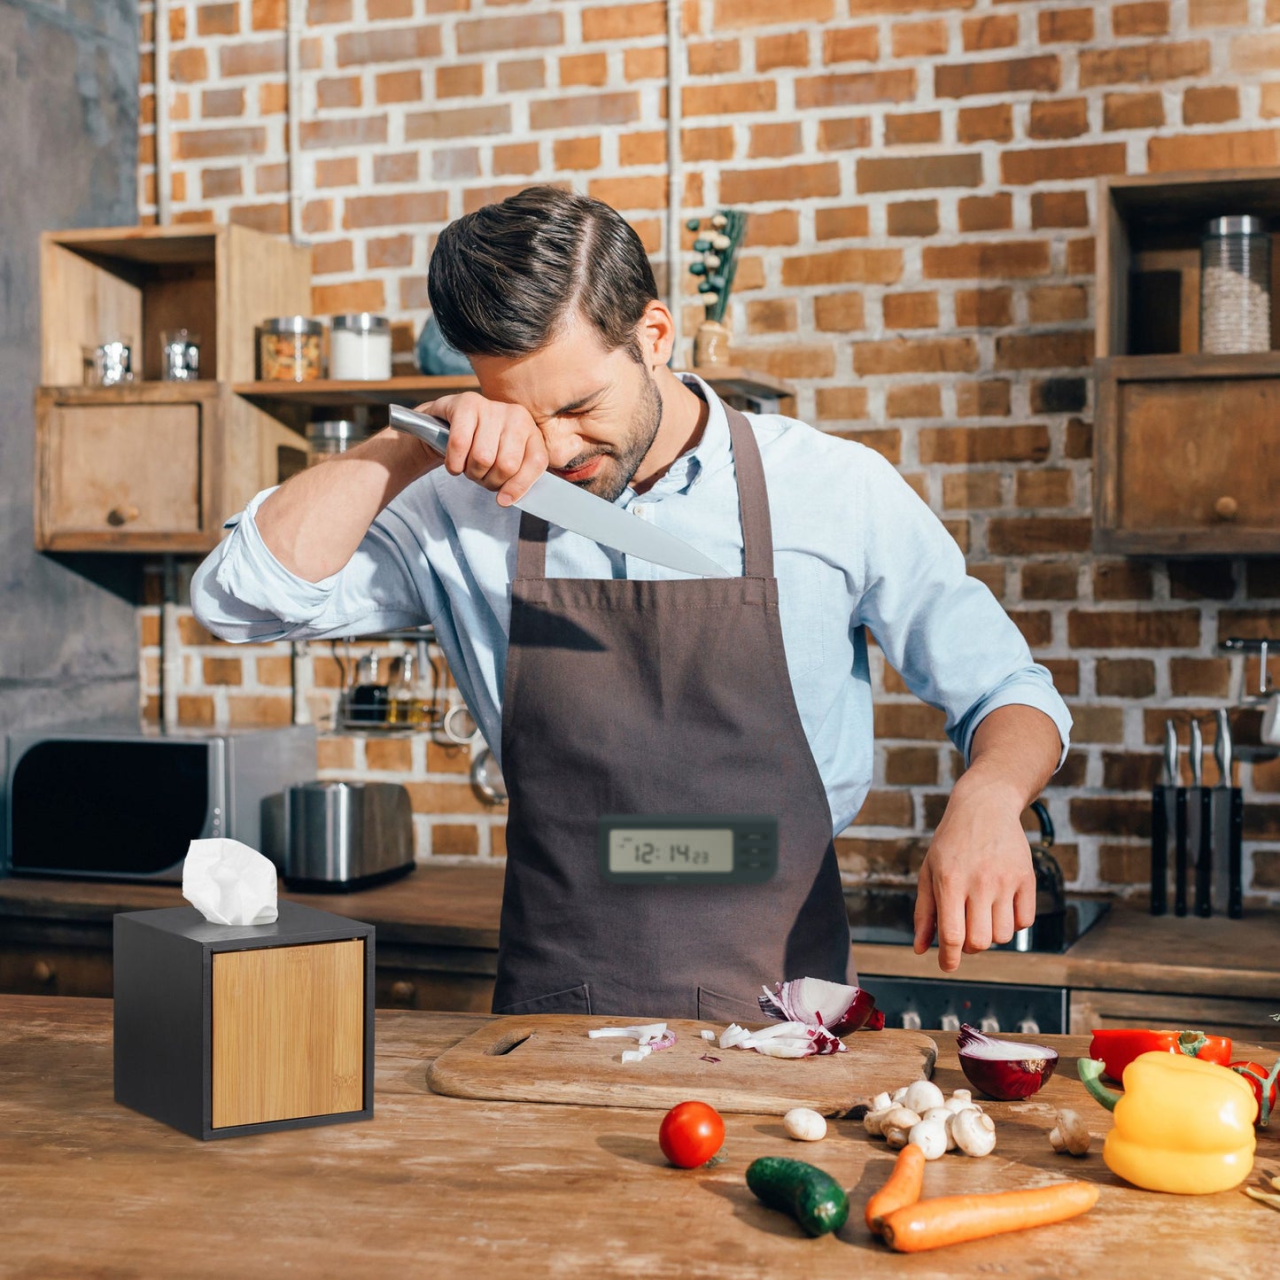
12:14
